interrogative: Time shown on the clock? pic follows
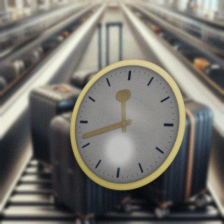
11:42
